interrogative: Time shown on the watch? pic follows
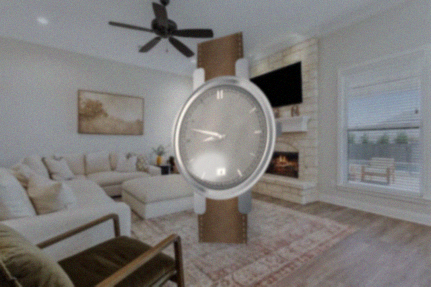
8:48
